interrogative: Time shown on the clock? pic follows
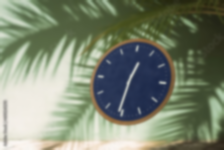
12:31
